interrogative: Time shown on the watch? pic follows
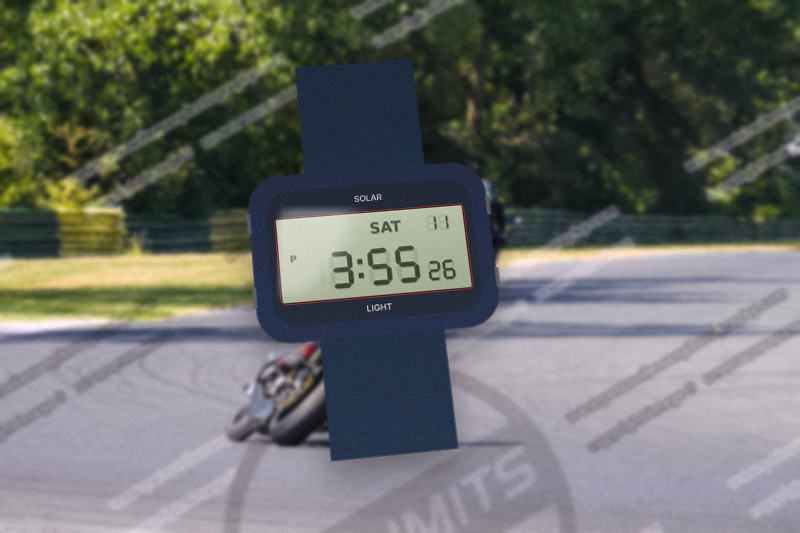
3:55:26
